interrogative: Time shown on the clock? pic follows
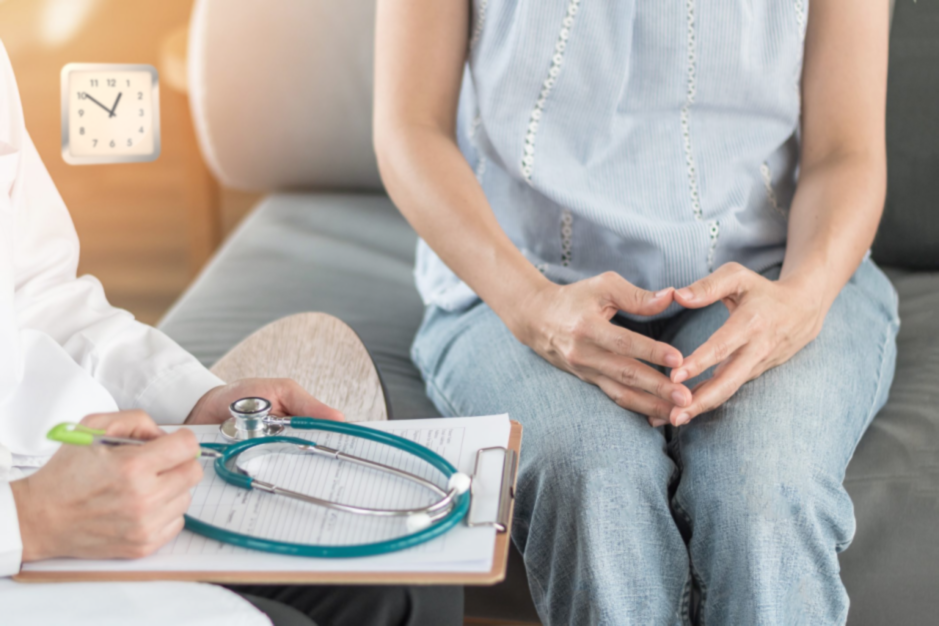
12:51
